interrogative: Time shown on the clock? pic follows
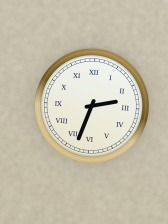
2:33
